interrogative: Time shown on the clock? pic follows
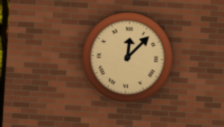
12:07
